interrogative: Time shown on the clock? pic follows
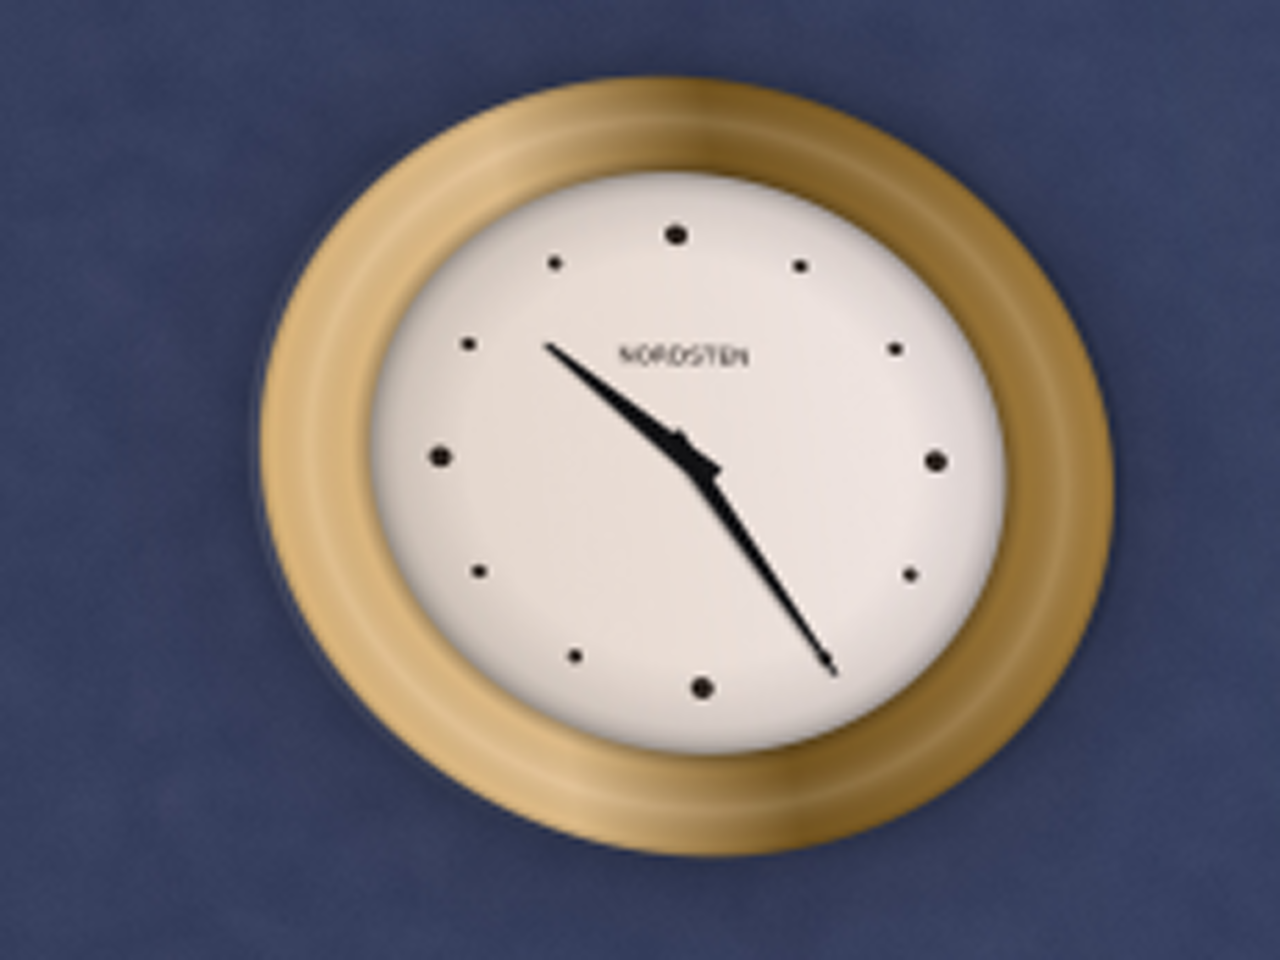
10:25
